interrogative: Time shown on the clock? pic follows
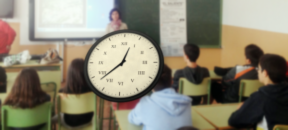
12:38
